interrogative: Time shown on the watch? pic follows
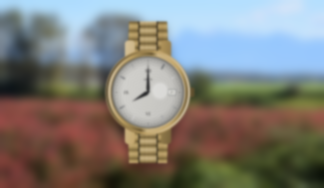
8:00
